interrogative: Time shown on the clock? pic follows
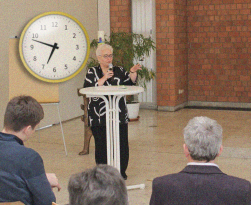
6:48
